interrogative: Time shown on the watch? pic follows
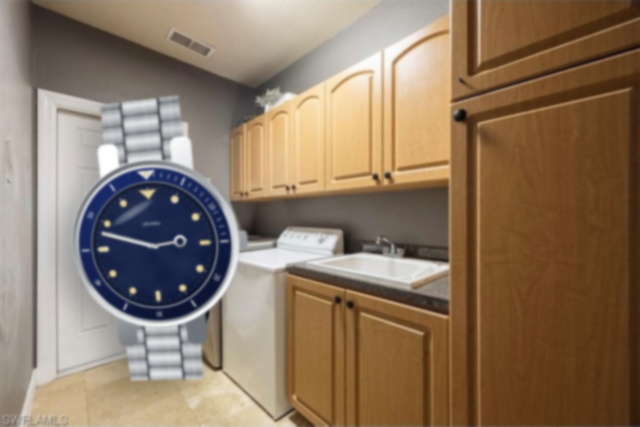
2:48
